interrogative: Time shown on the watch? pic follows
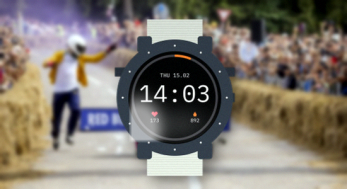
14:03
